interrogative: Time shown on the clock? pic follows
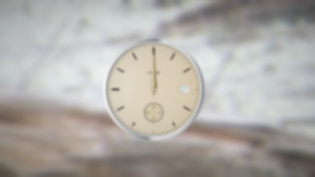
12:00
